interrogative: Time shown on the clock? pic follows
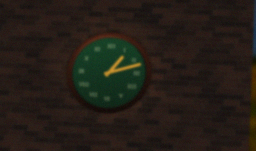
1:12
